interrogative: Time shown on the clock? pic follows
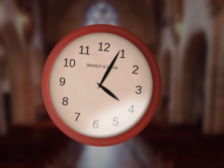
4:04
